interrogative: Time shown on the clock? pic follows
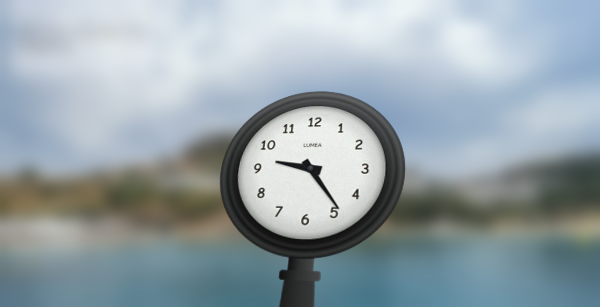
9:24
